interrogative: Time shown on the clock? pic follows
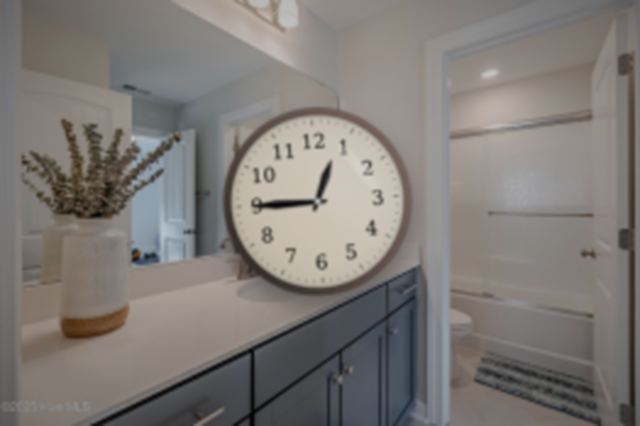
12:45
